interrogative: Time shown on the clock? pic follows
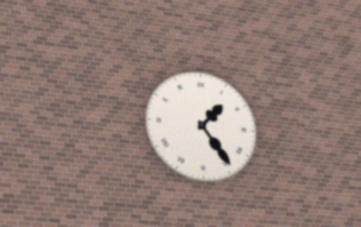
1:24
